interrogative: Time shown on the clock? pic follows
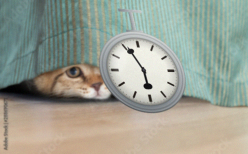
5:56
